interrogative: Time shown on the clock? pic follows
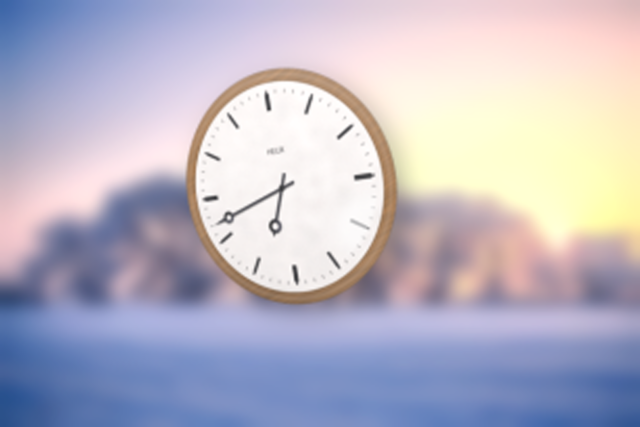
6:42
